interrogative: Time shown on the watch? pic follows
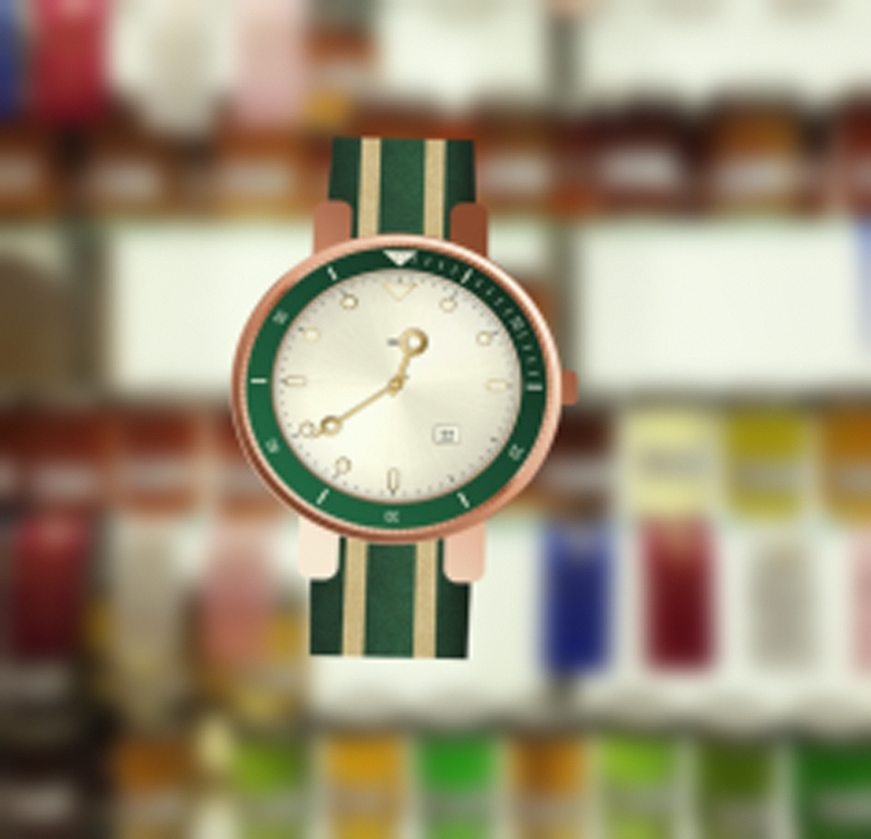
12:39
